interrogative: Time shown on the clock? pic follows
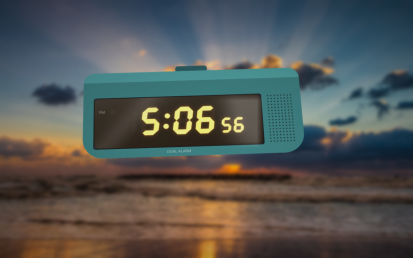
5:06:56
